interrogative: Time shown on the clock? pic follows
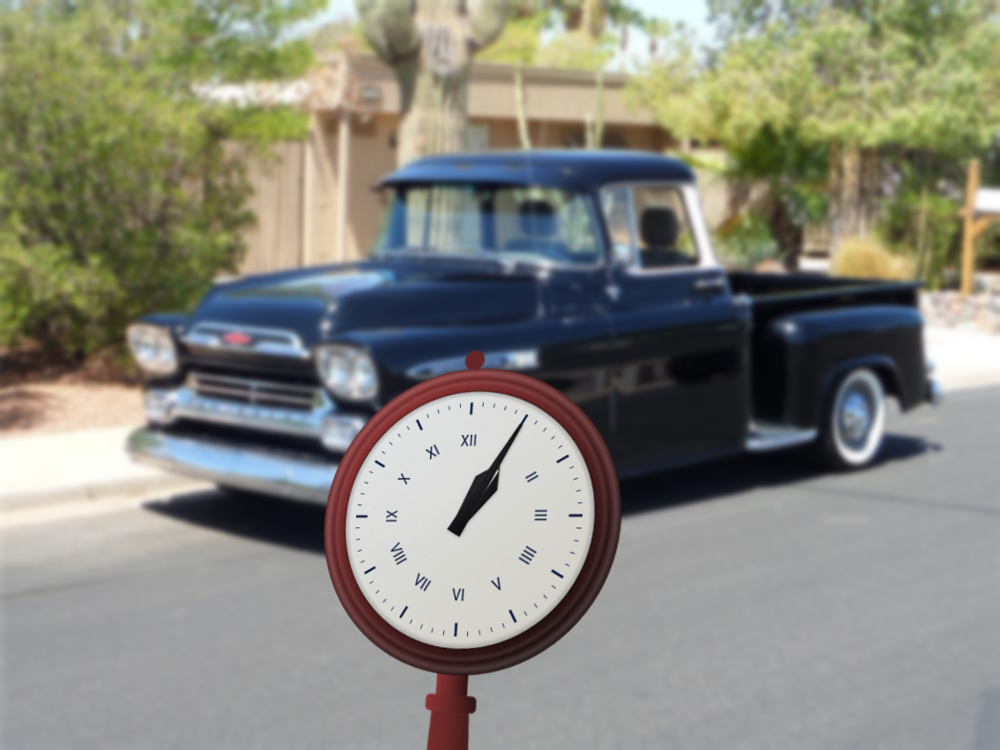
1:05
